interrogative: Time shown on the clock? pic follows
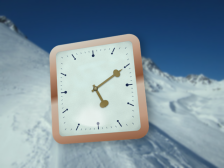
5:10
